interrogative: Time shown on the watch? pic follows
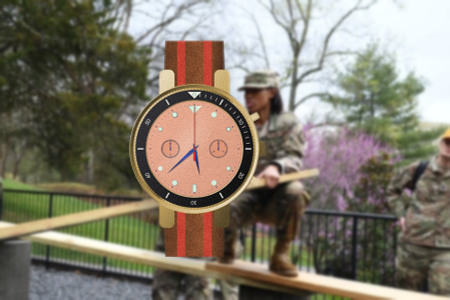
5:38
